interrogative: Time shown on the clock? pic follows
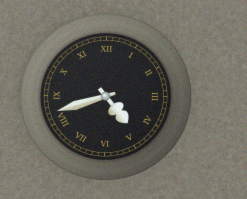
4:42
